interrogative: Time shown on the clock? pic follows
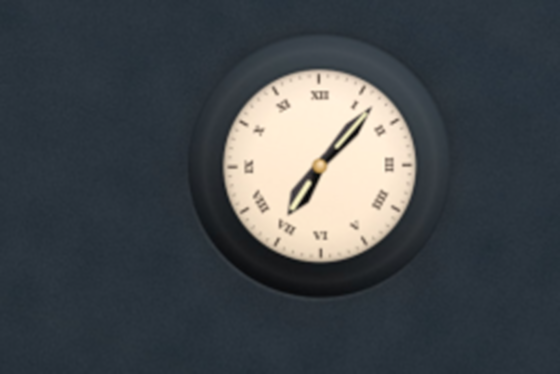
7:07
